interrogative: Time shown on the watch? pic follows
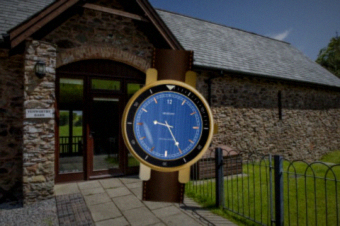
9:25
